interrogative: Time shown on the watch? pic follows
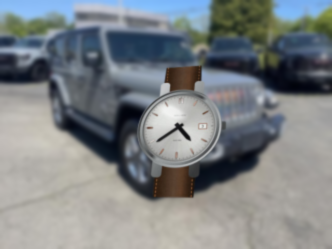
4:39
